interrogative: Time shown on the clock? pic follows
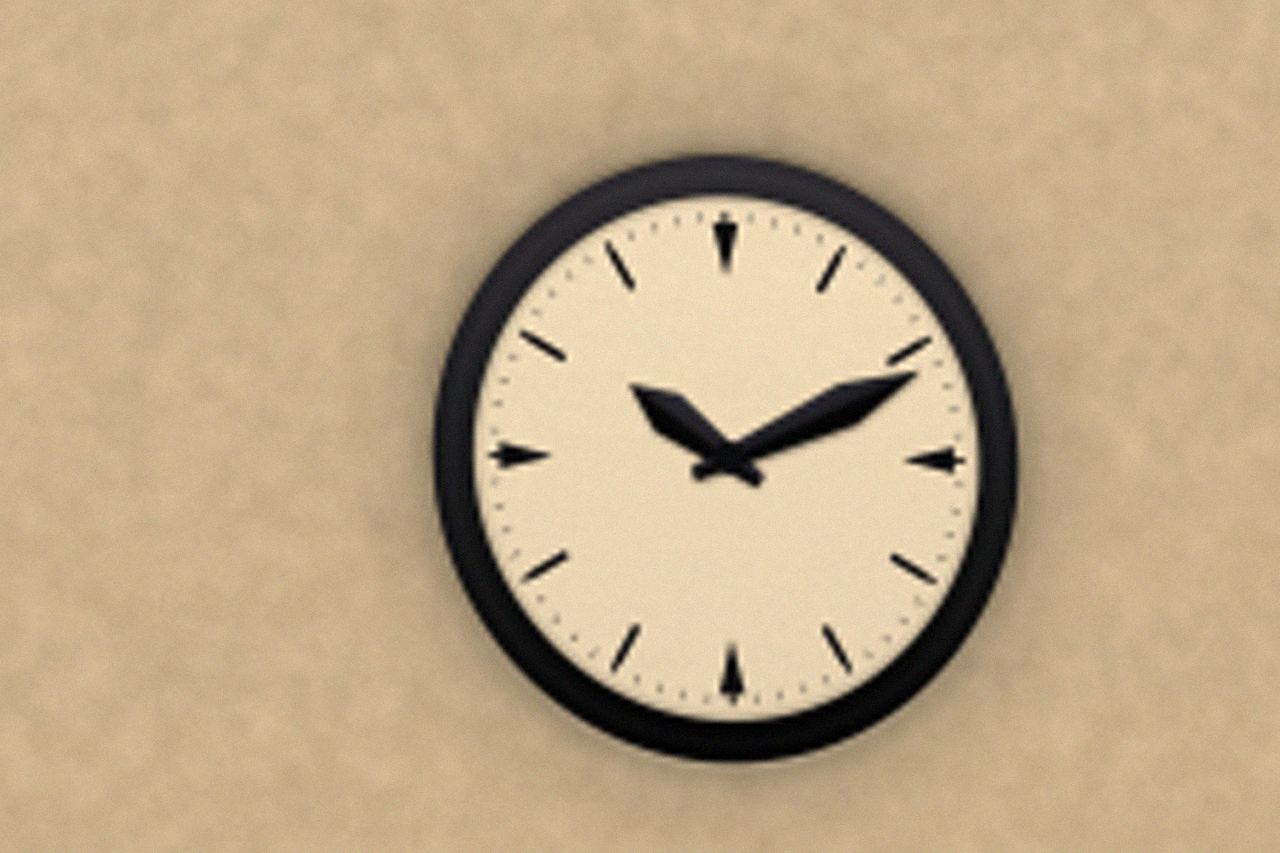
10:11
